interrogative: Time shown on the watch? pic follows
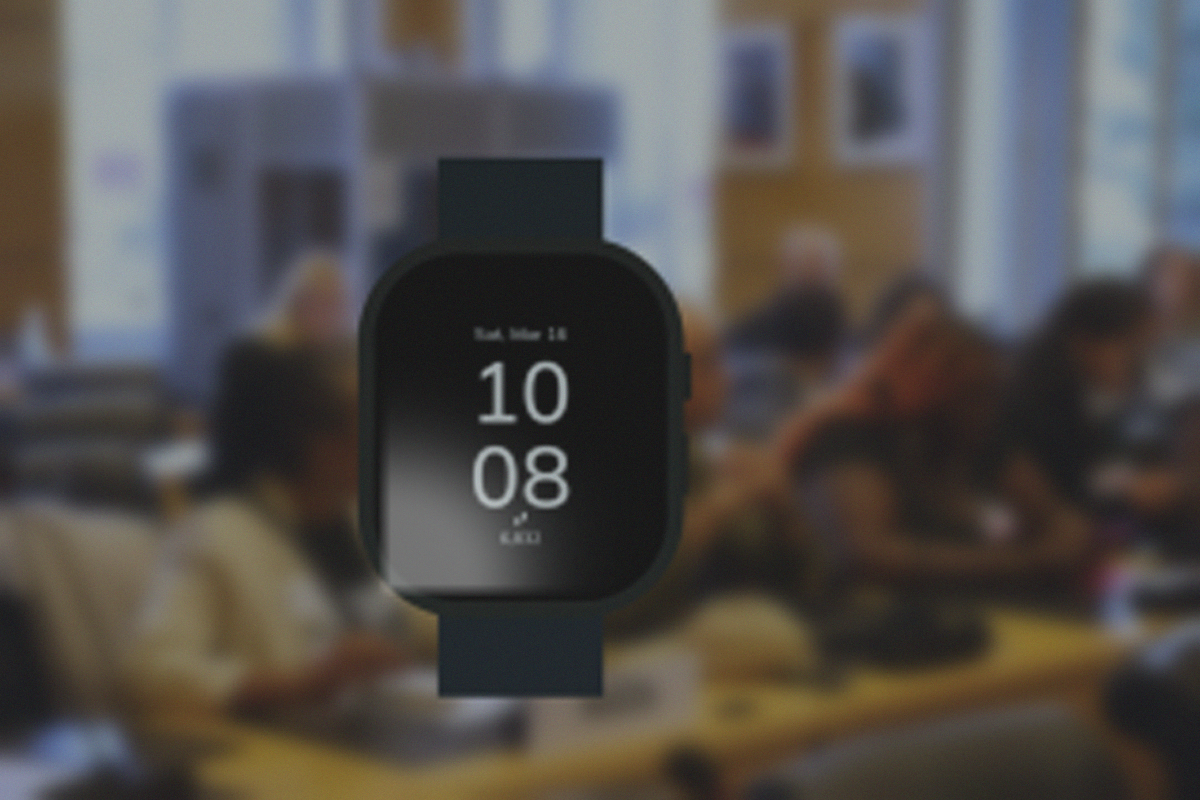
10:08
